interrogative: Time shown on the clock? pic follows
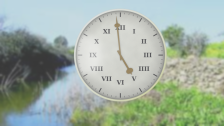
4:59
